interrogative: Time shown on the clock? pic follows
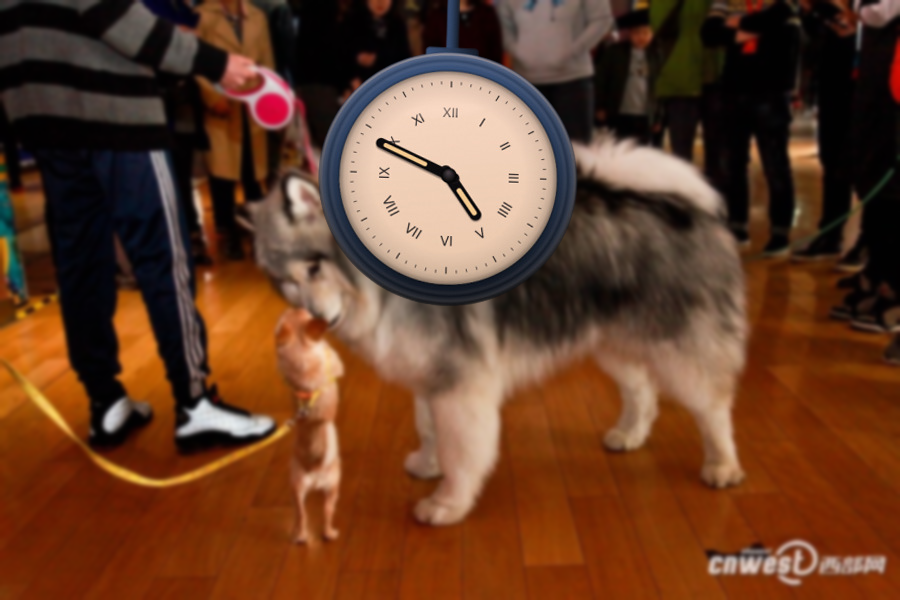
4:49
